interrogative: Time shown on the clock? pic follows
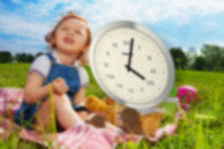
4:02
